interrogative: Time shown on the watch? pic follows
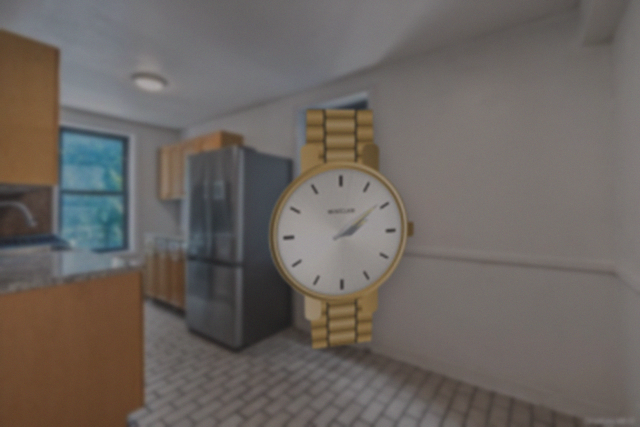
2:09
